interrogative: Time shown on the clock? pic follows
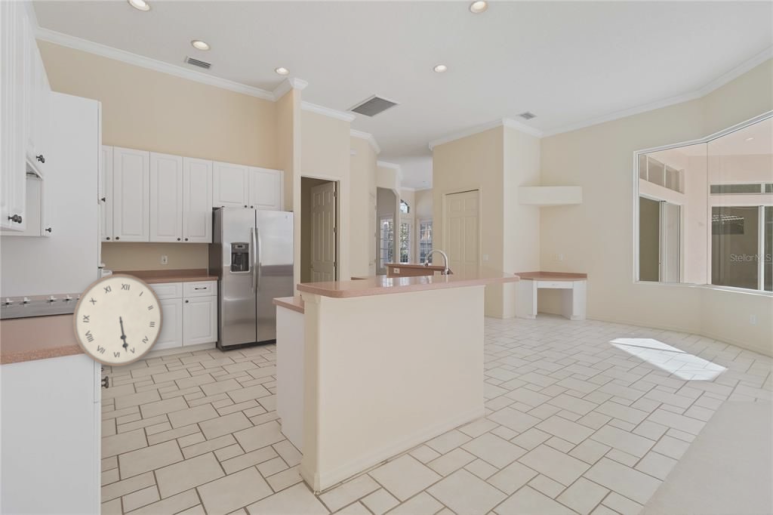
5:27
